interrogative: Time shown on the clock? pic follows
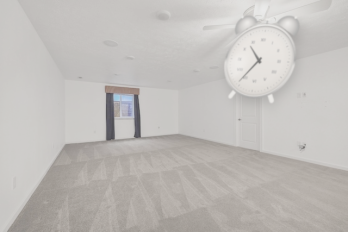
10:36
